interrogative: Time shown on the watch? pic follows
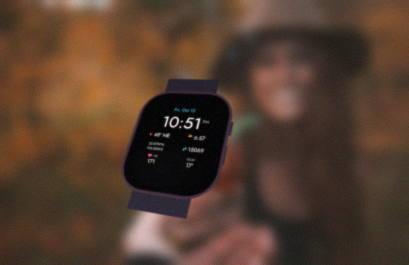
10:51
